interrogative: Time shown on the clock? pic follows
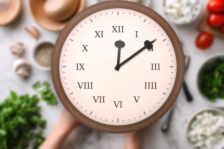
12:09
